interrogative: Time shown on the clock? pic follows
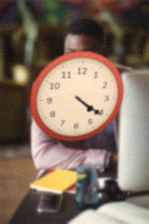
4:21
